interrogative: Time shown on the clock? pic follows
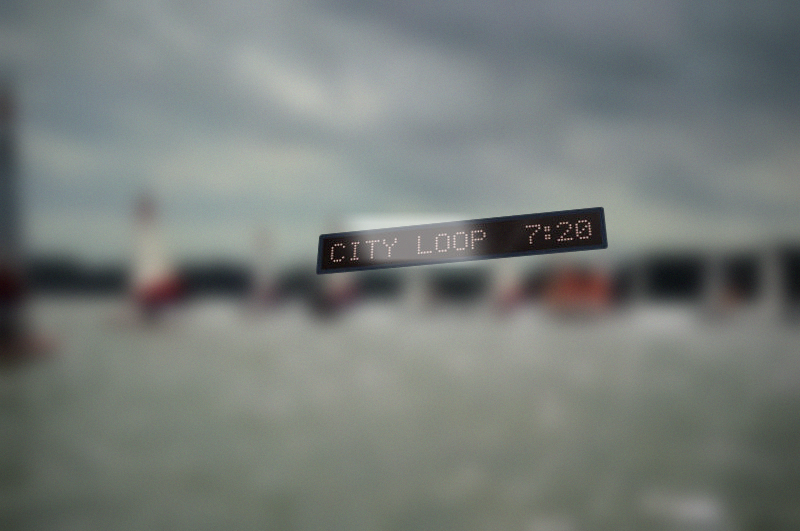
7:20
